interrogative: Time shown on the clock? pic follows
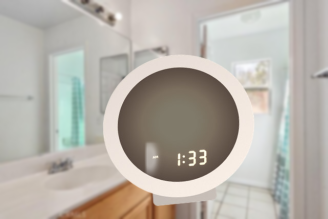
1:33
